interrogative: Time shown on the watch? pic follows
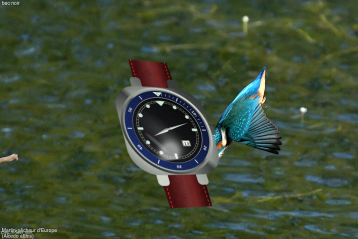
8:12
